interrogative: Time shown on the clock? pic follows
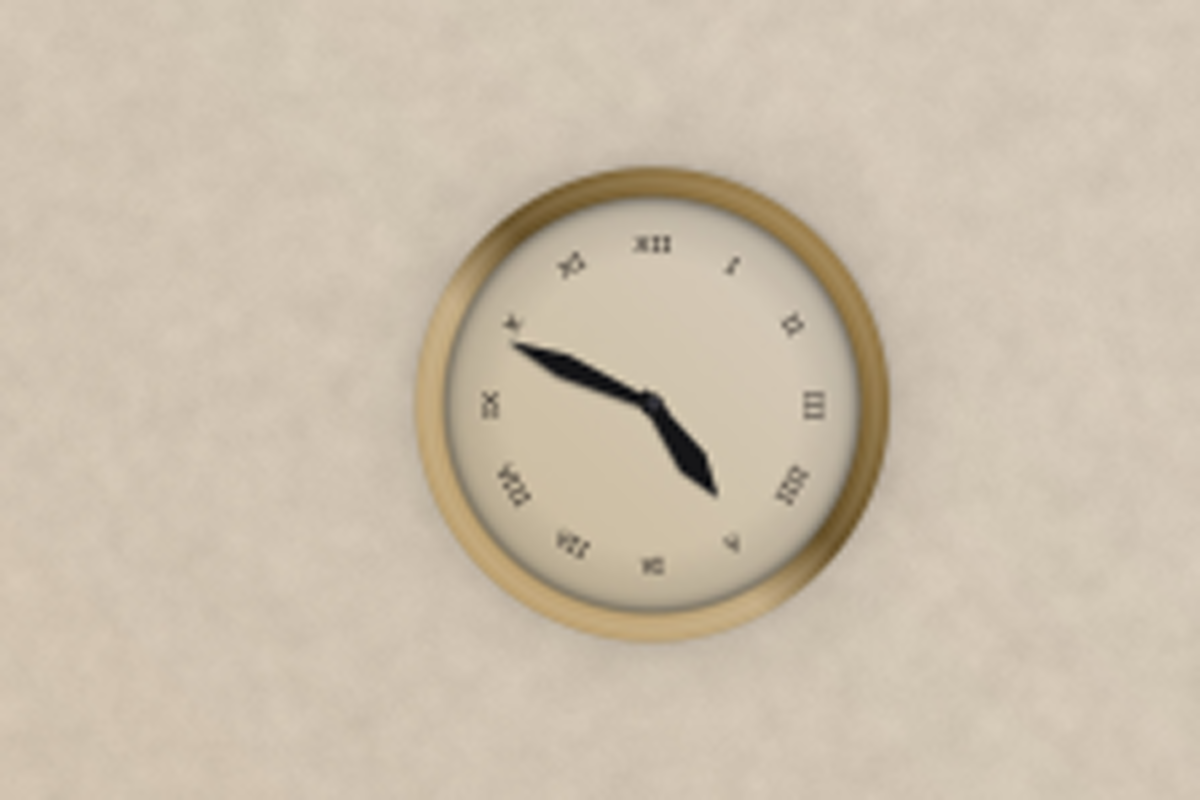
4:49
